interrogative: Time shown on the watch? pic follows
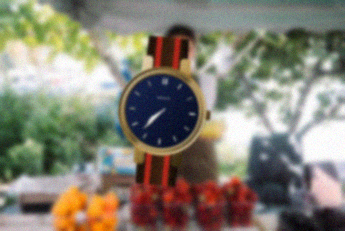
7:37
